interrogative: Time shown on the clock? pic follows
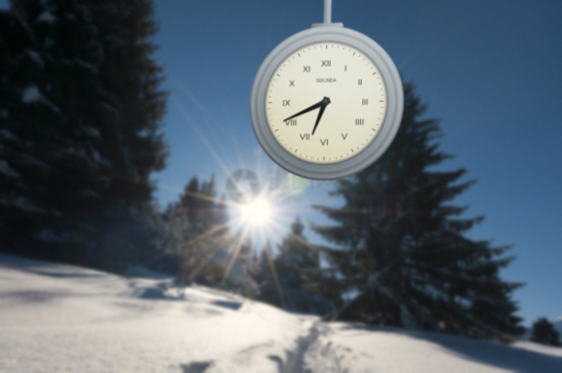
6:41
